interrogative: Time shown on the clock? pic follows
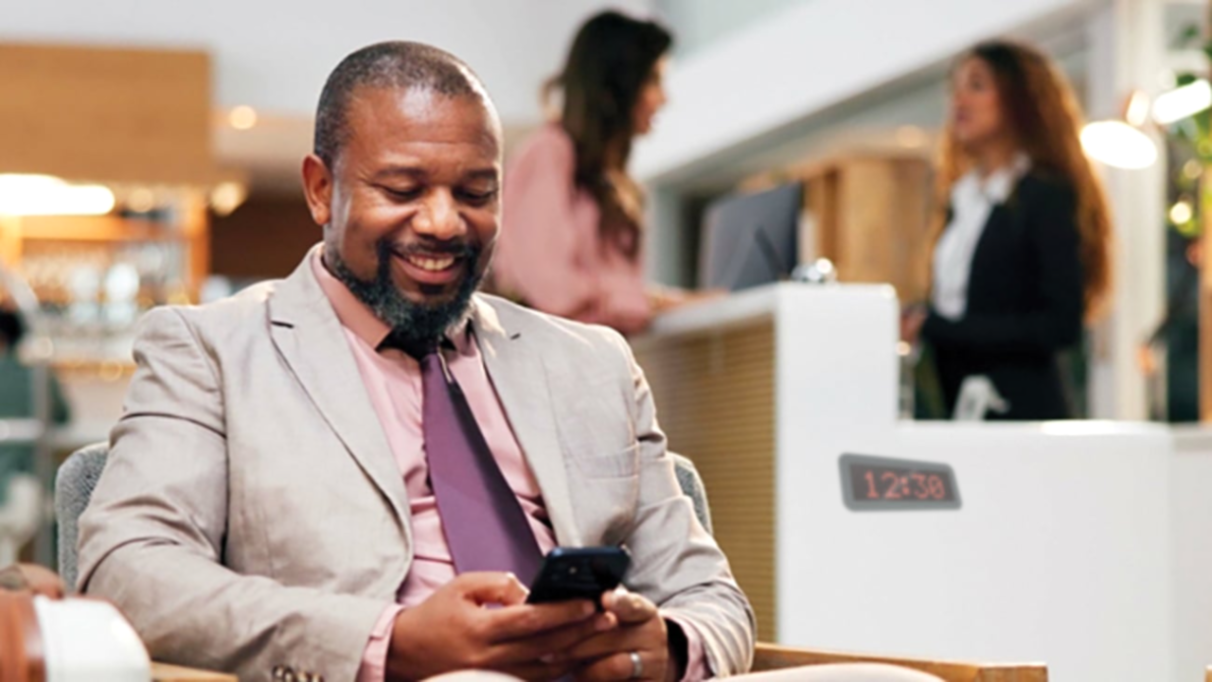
12:30
